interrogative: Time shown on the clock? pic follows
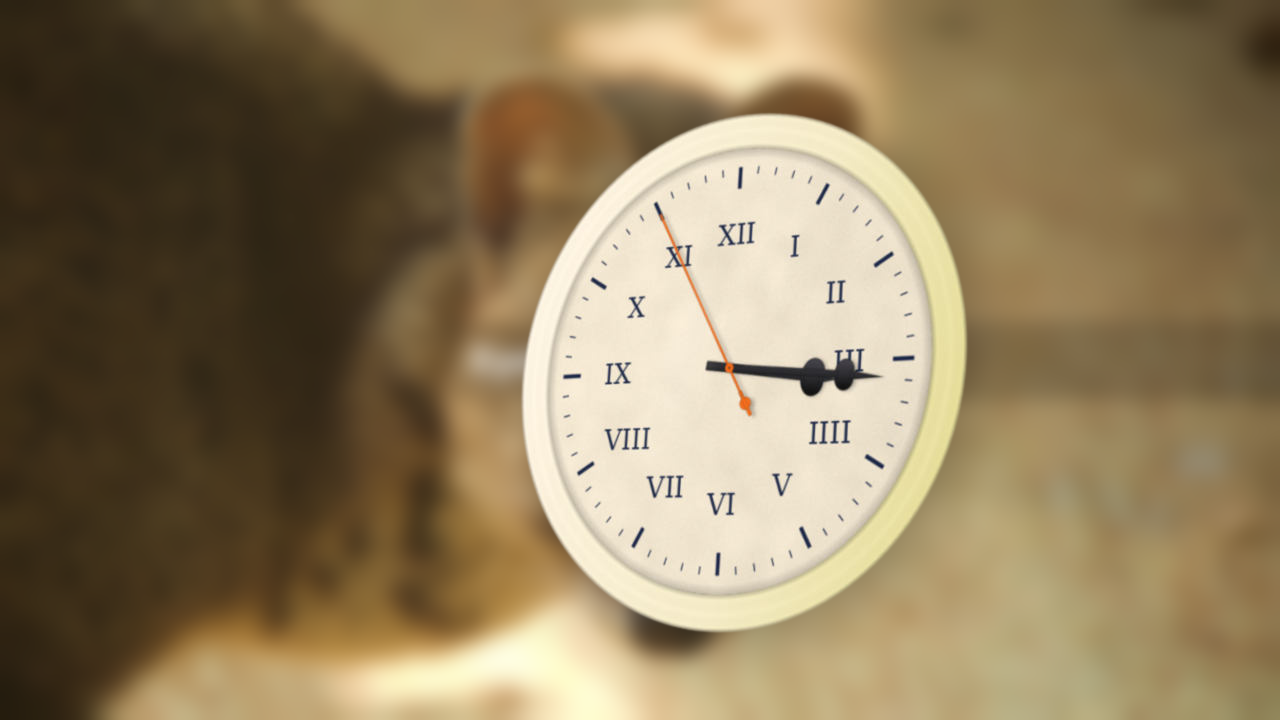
3:15:55
